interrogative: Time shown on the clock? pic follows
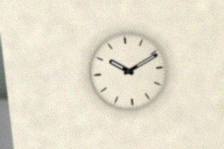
10:11
